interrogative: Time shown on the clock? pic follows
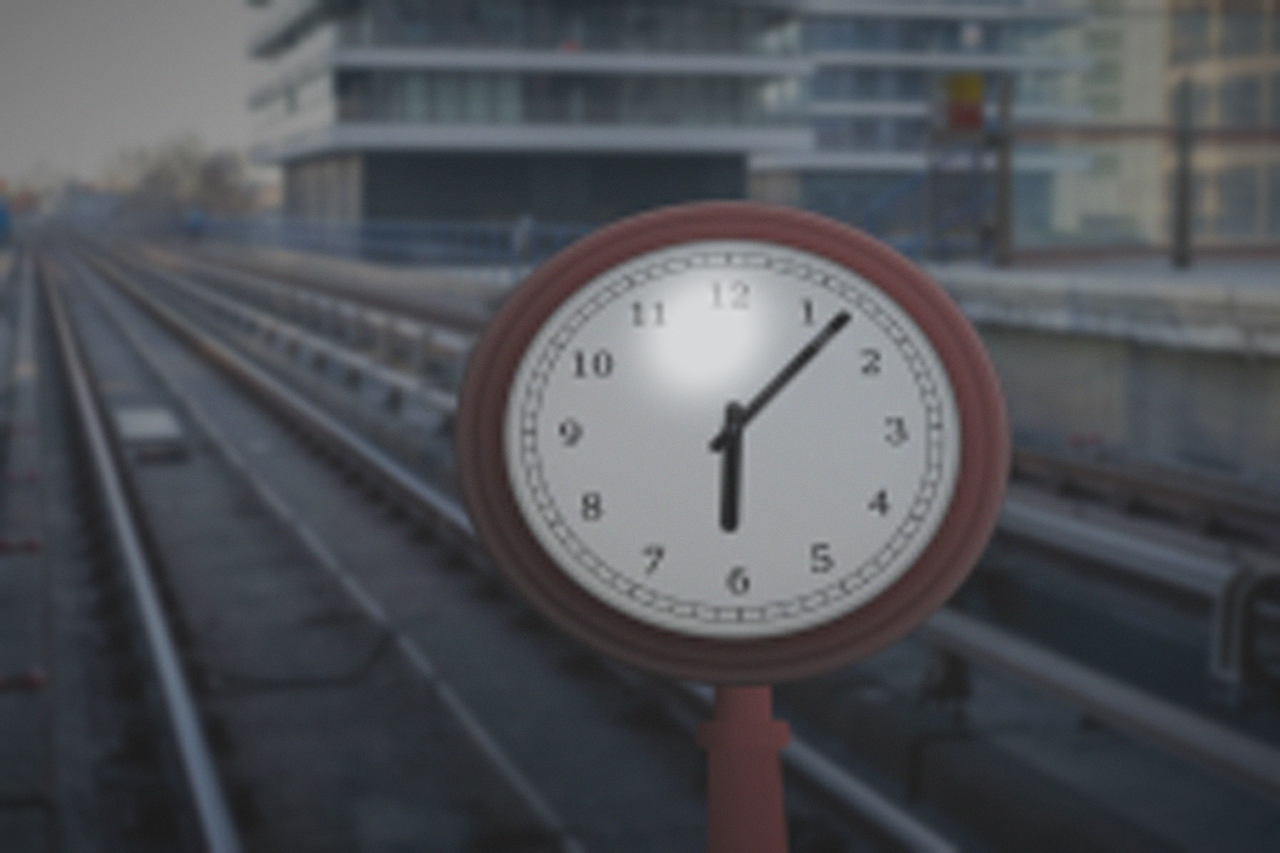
6:07
